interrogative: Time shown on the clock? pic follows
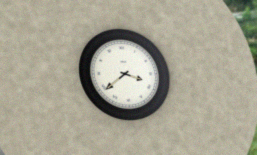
3:39
